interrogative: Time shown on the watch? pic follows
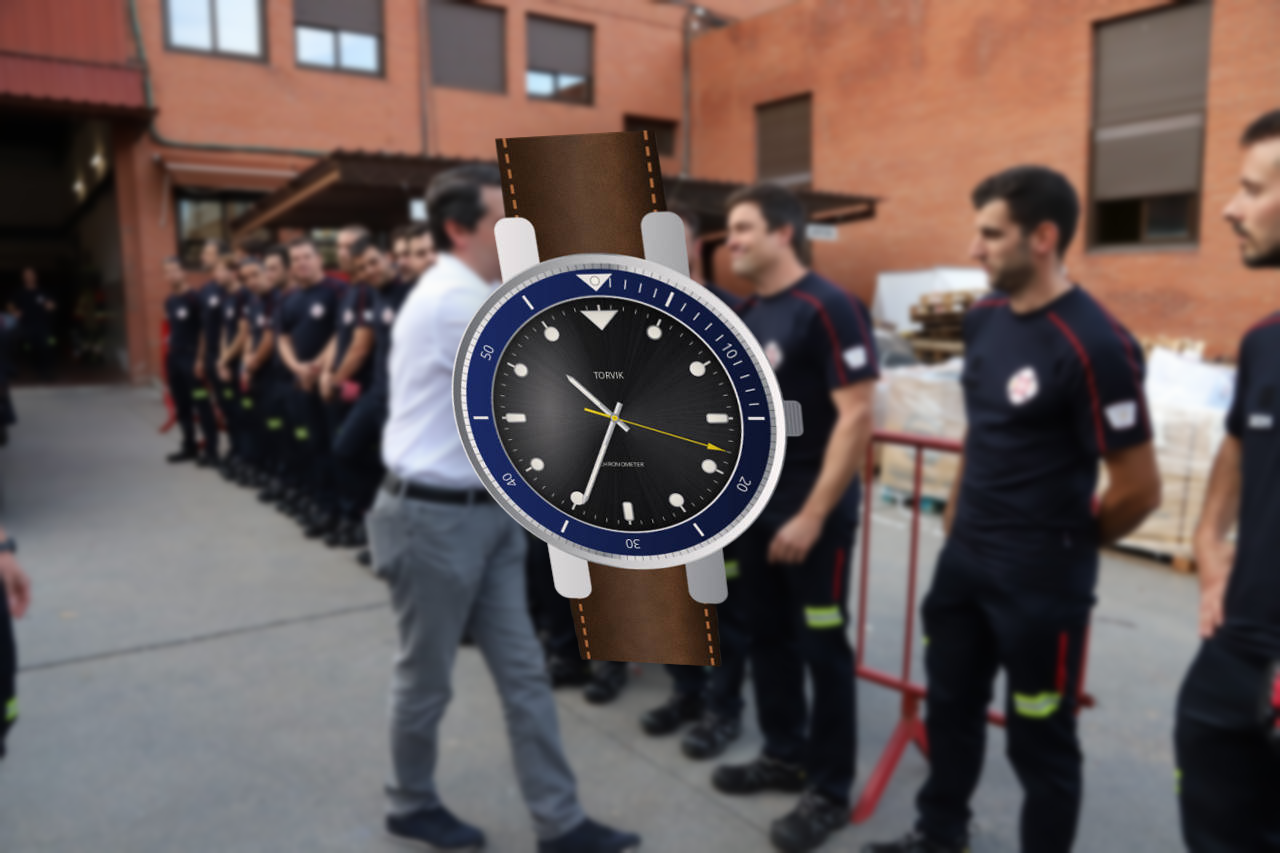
10:34:18
